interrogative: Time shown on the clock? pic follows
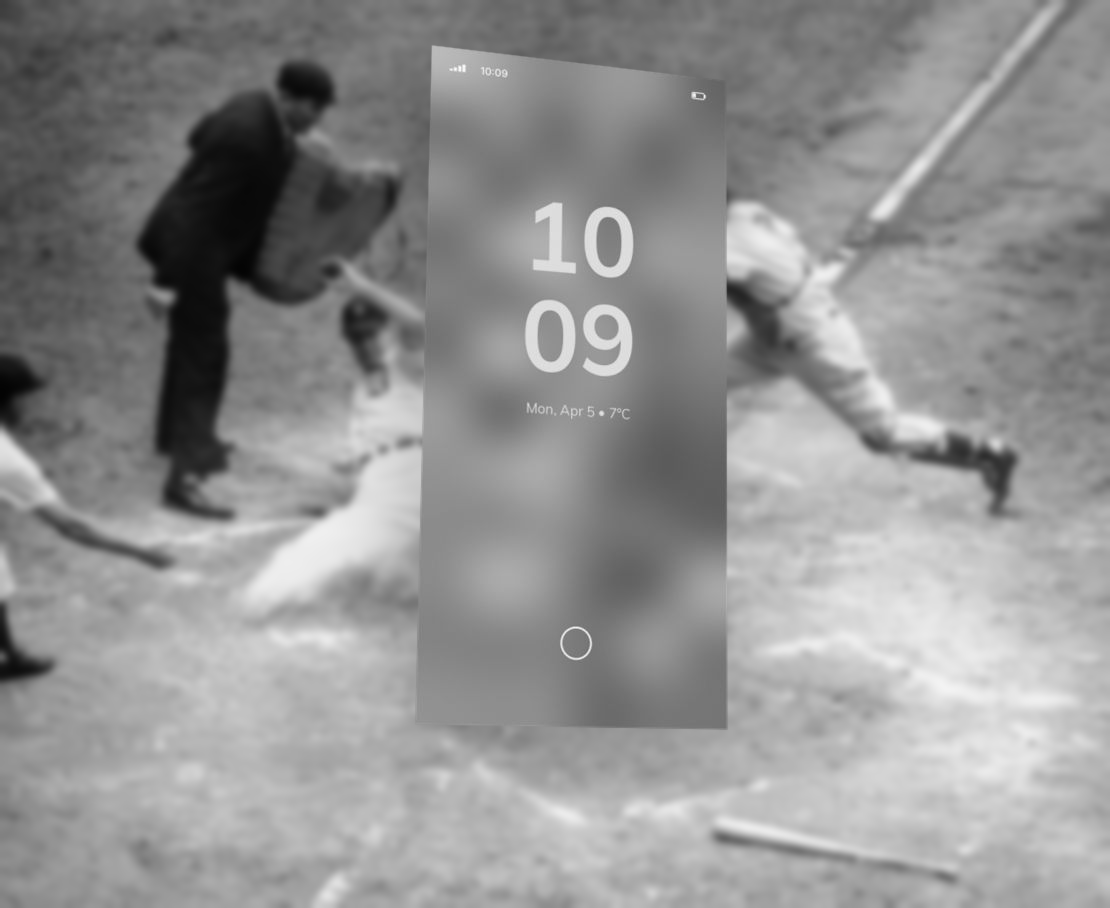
10:09
